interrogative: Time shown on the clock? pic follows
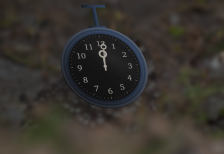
12:01
